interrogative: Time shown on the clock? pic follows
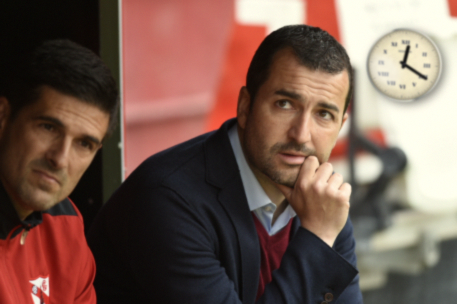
12:20
